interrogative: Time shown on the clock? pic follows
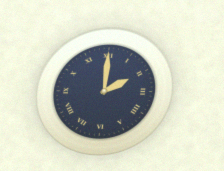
2:00
